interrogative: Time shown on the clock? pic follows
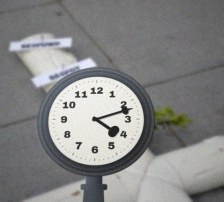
4:12
